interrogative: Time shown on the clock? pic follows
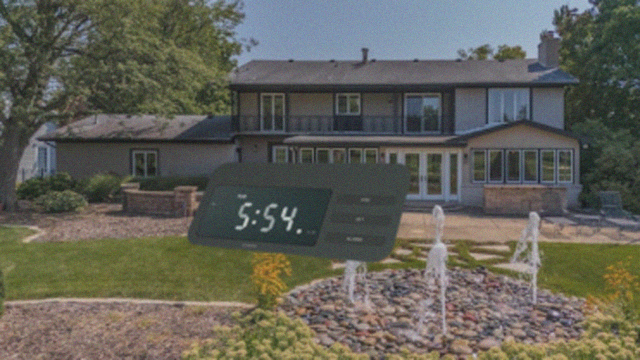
5:54
